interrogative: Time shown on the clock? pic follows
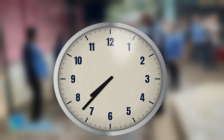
7:37
